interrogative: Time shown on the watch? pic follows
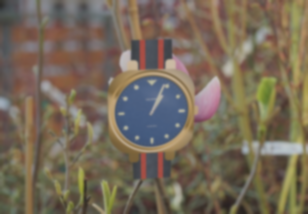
1:04
